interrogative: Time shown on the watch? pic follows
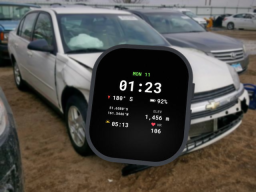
1:23
